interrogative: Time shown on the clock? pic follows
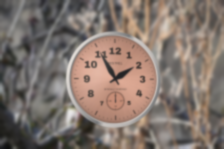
1:55
